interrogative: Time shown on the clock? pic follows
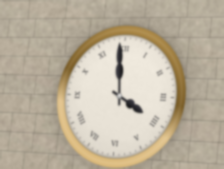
3:59
